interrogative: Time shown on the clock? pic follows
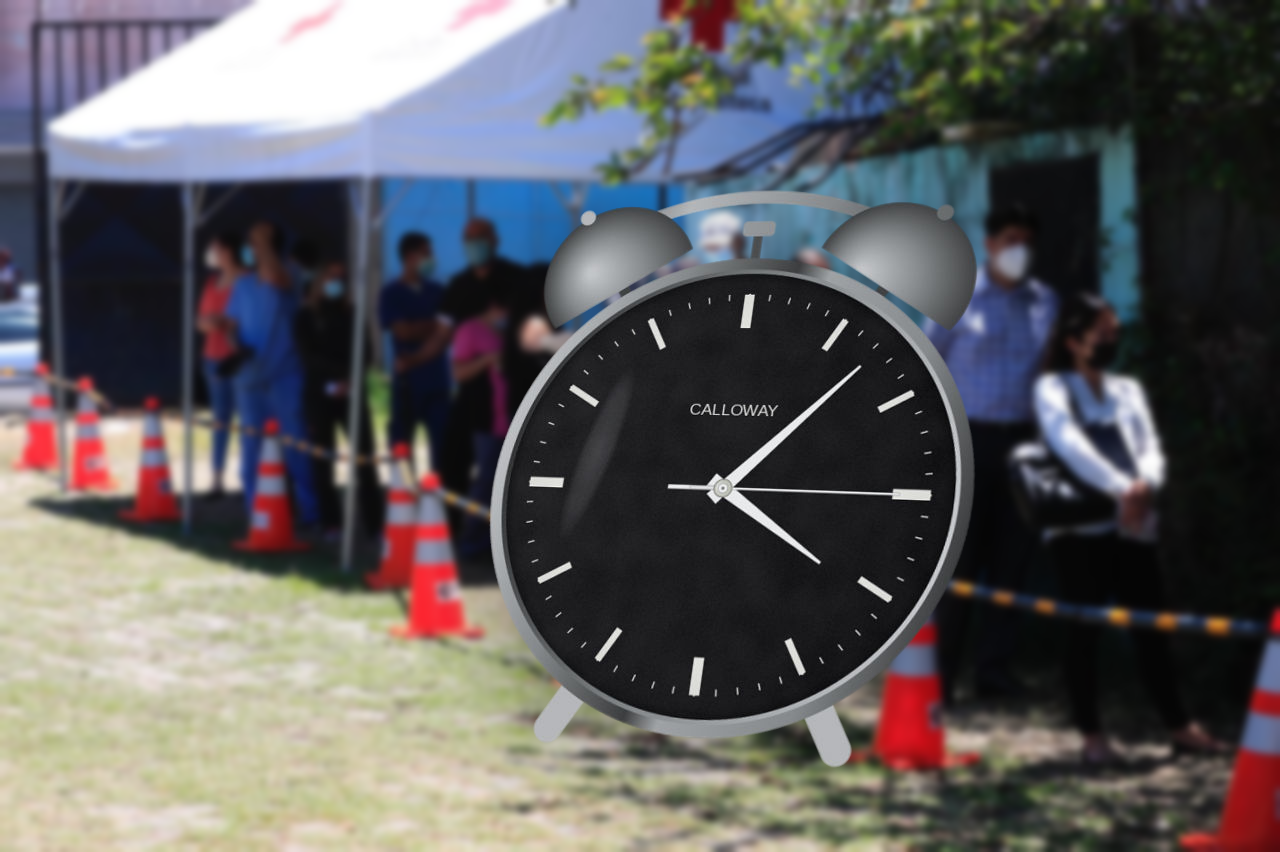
4:07:15
